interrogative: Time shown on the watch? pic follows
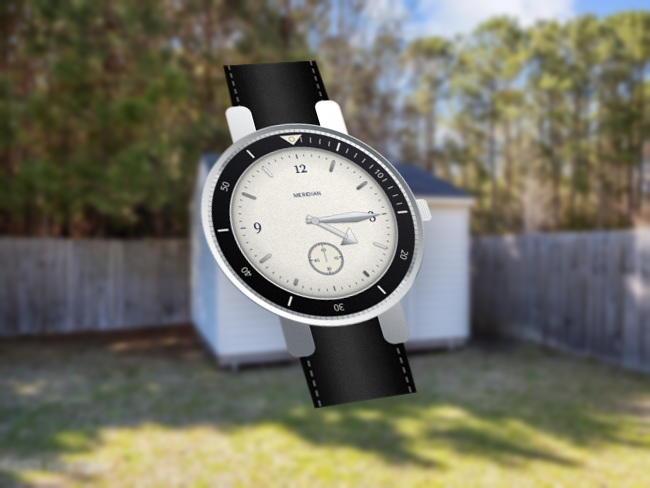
4:15
